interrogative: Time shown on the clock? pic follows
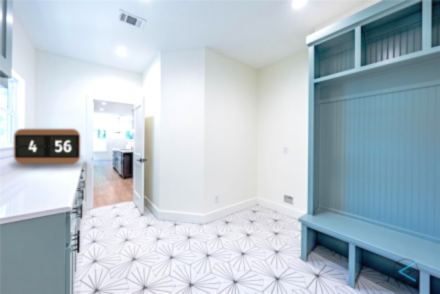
4:56
